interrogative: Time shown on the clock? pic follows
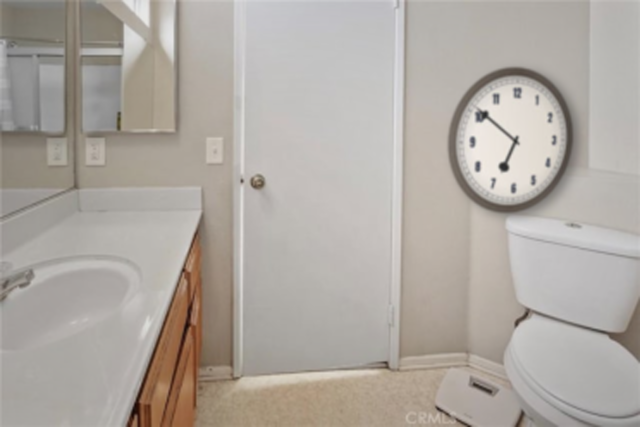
6:51
